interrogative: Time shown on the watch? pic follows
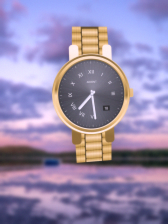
7:29
